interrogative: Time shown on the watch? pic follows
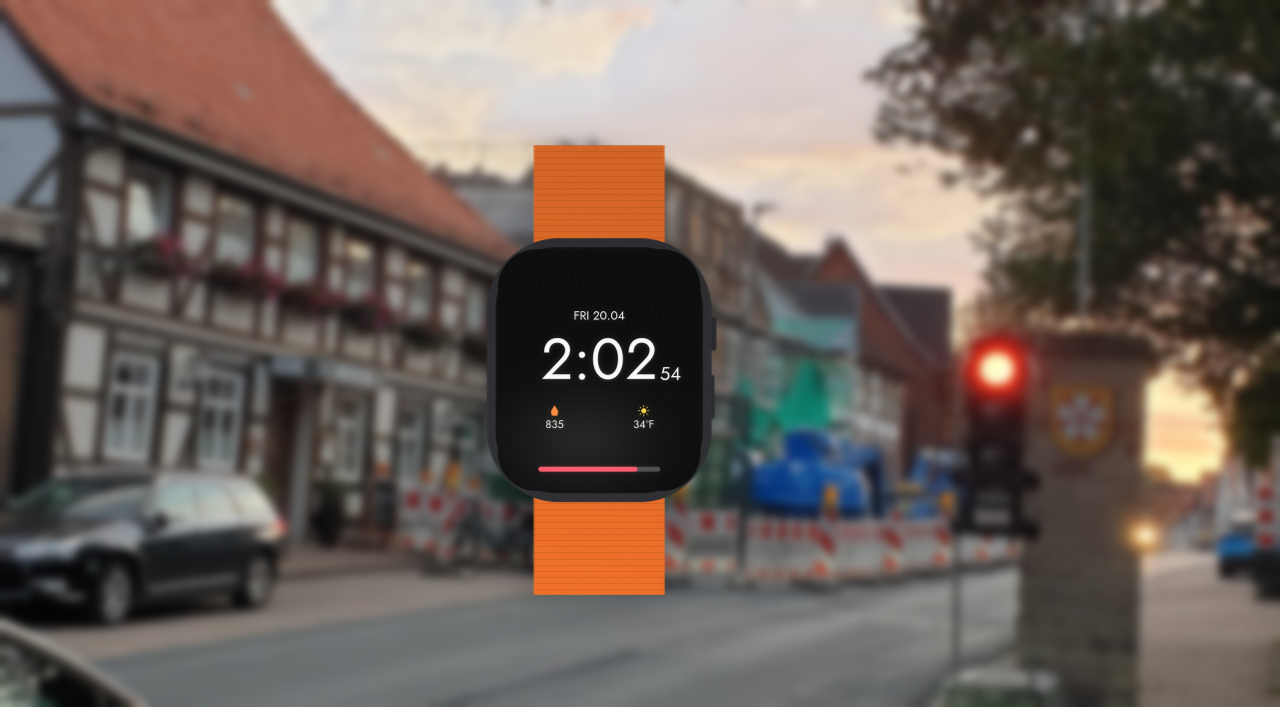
2:02:54
